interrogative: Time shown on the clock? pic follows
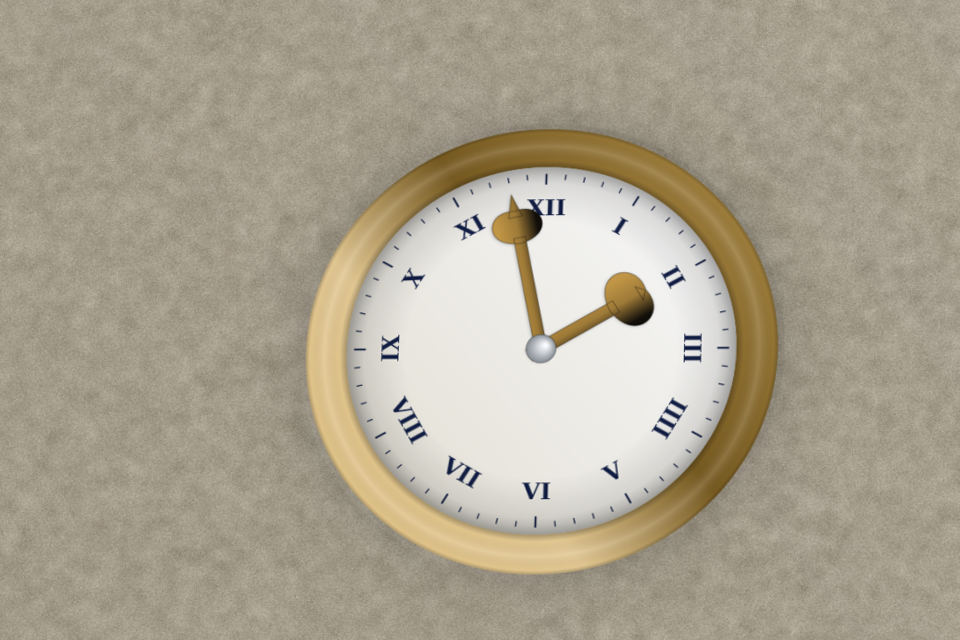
1:58
